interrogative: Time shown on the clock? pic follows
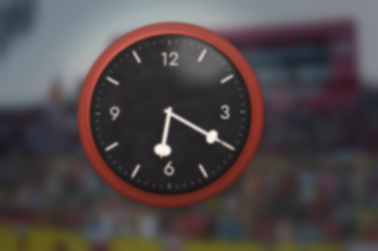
6:20
